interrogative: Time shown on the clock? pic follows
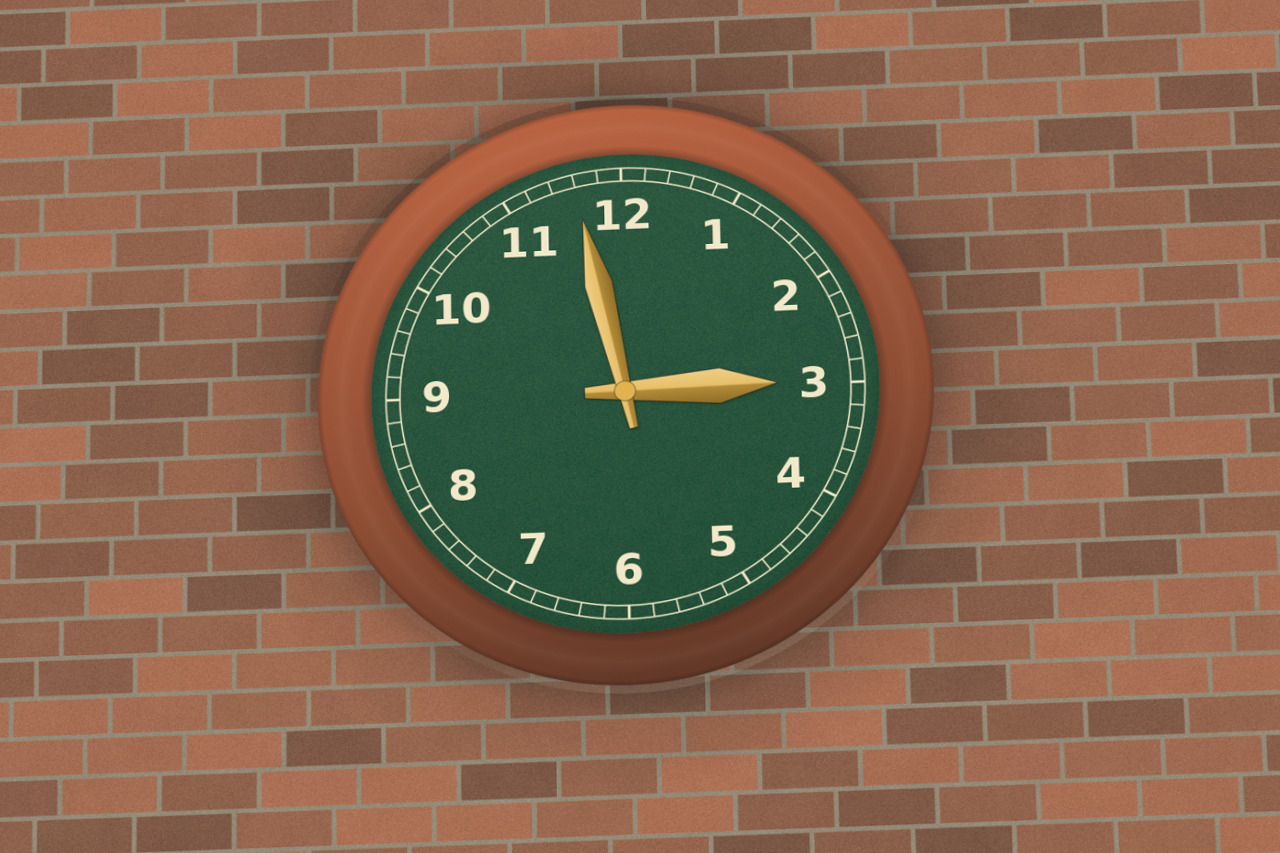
2:58
